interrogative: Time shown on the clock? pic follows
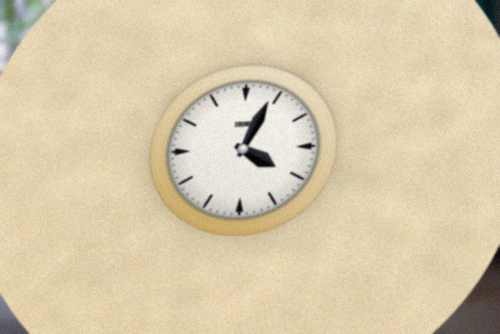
4:04
